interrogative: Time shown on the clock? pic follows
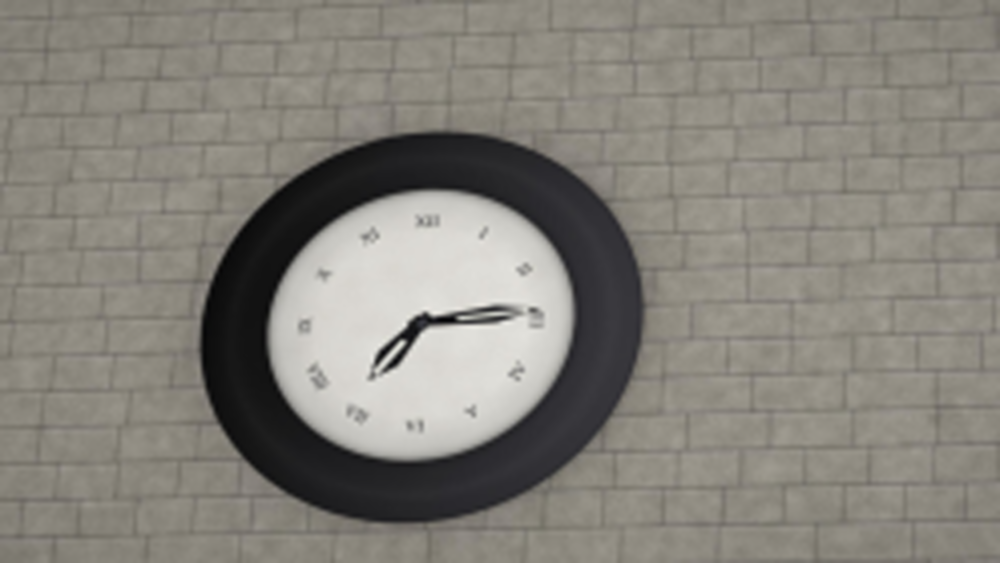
7:14
